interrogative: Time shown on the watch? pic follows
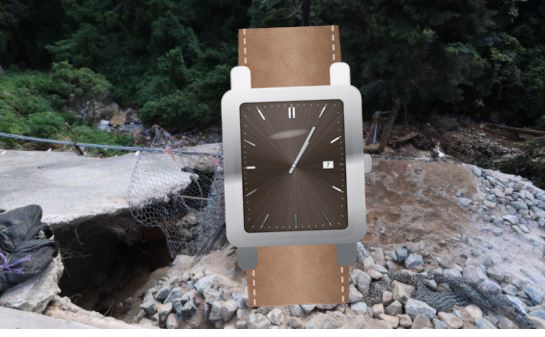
1:05
